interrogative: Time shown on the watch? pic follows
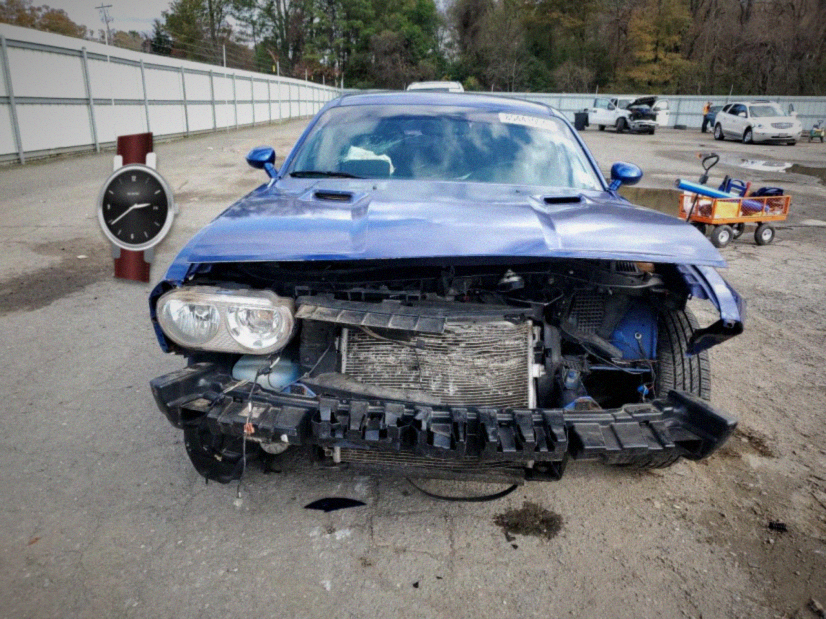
2:39
